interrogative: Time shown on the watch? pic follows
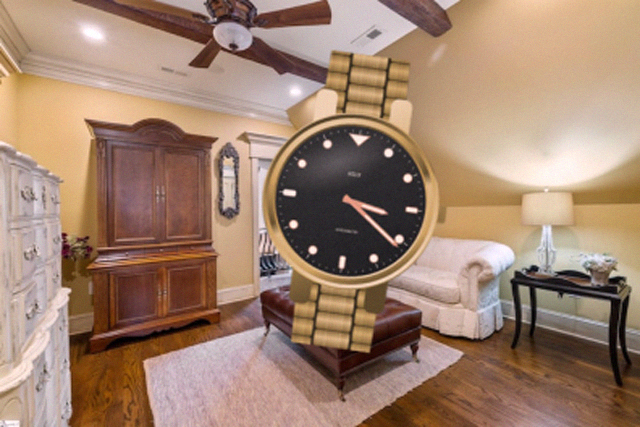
3:21
